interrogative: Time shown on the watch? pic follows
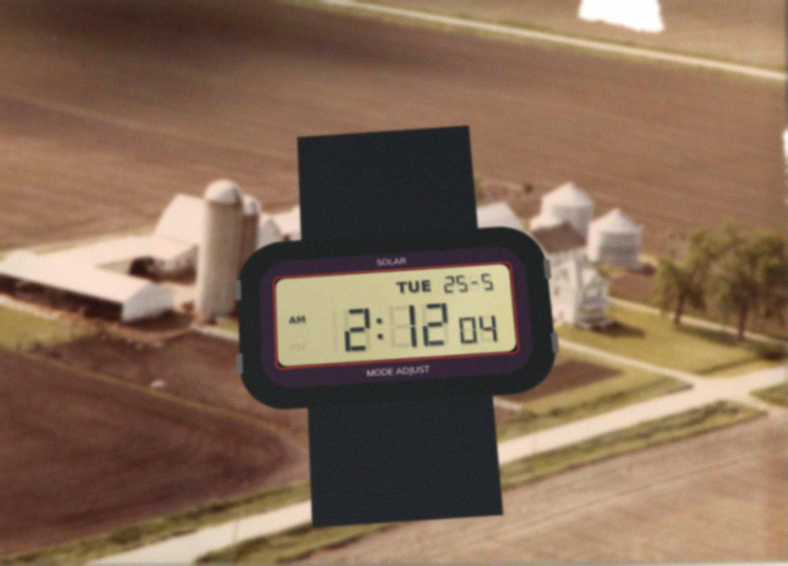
2:12:04
